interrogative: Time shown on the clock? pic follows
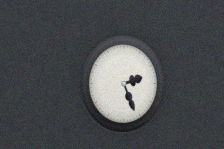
2:26
